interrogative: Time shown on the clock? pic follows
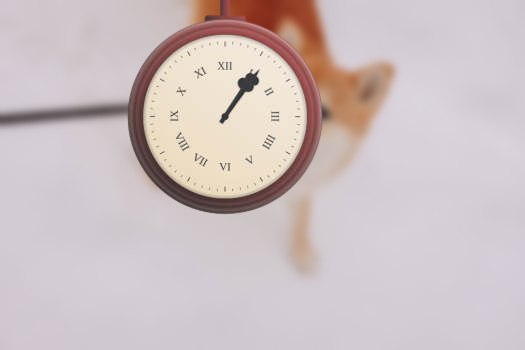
1:06
